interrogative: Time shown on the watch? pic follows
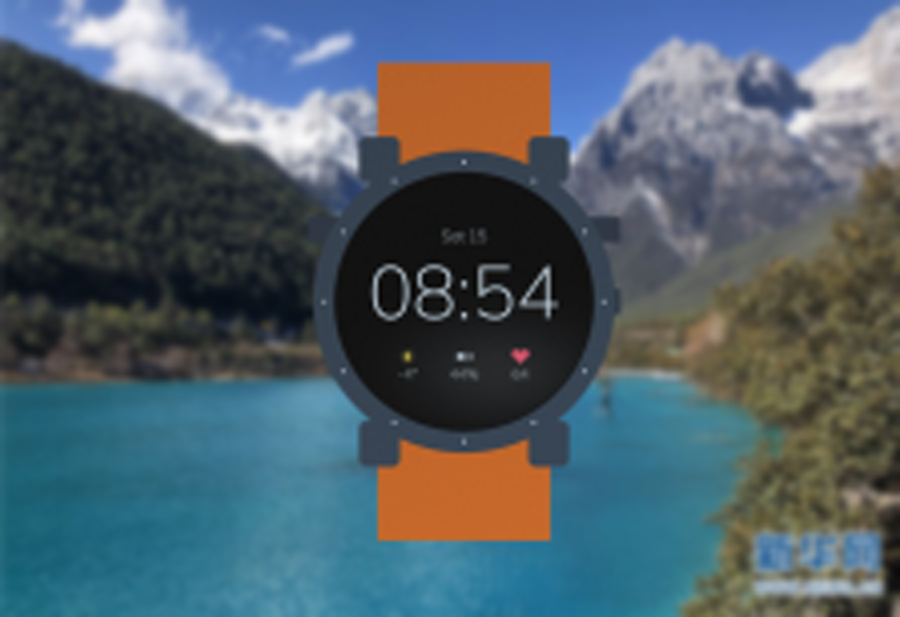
8:54
